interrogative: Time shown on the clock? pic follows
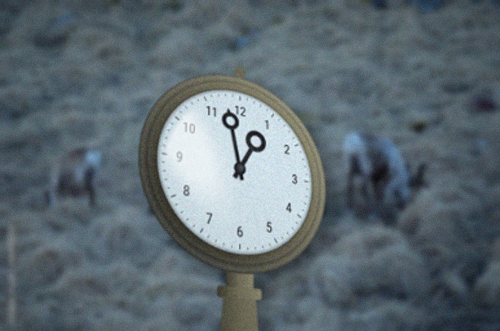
12:58
